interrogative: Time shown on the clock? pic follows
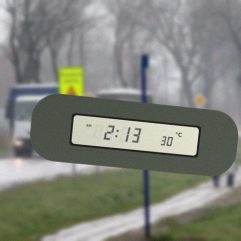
2:13
